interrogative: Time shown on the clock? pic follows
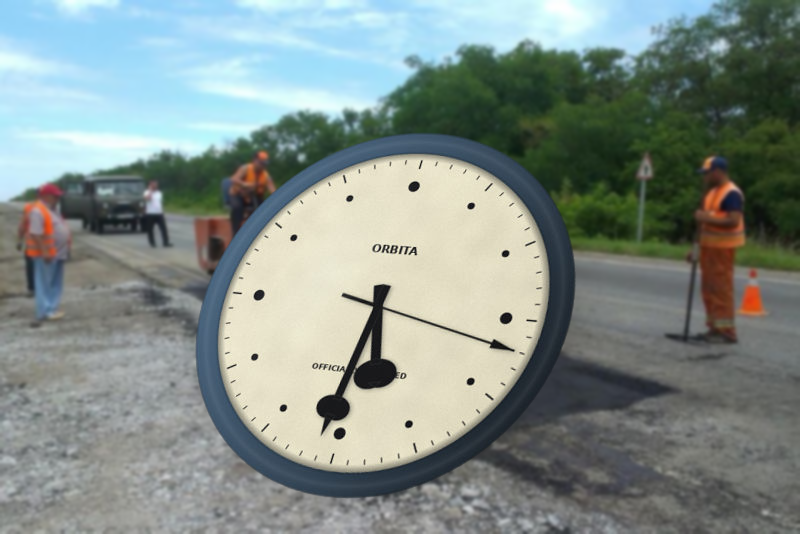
5:31:17
